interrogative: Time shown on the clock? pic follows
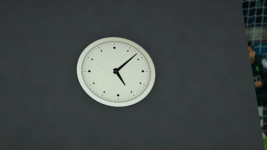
5:08
